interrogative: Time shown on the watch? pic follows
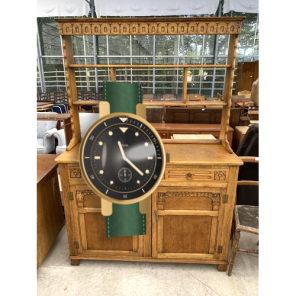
11:22
